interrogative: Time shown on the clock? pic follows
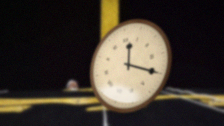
12:20
